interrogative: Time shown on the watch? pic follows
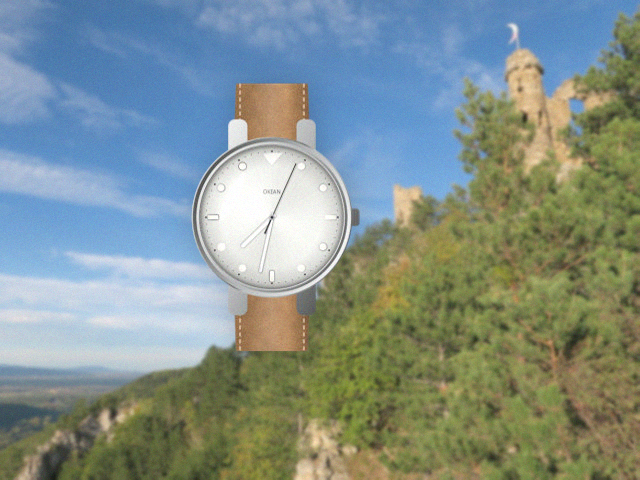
7:32:04
